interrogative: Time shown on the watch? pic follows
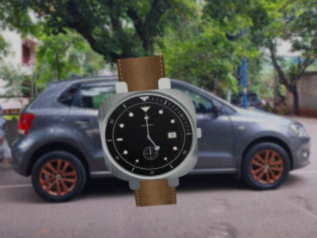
5:00
